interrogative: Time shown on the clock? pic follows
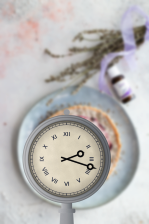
2:18
